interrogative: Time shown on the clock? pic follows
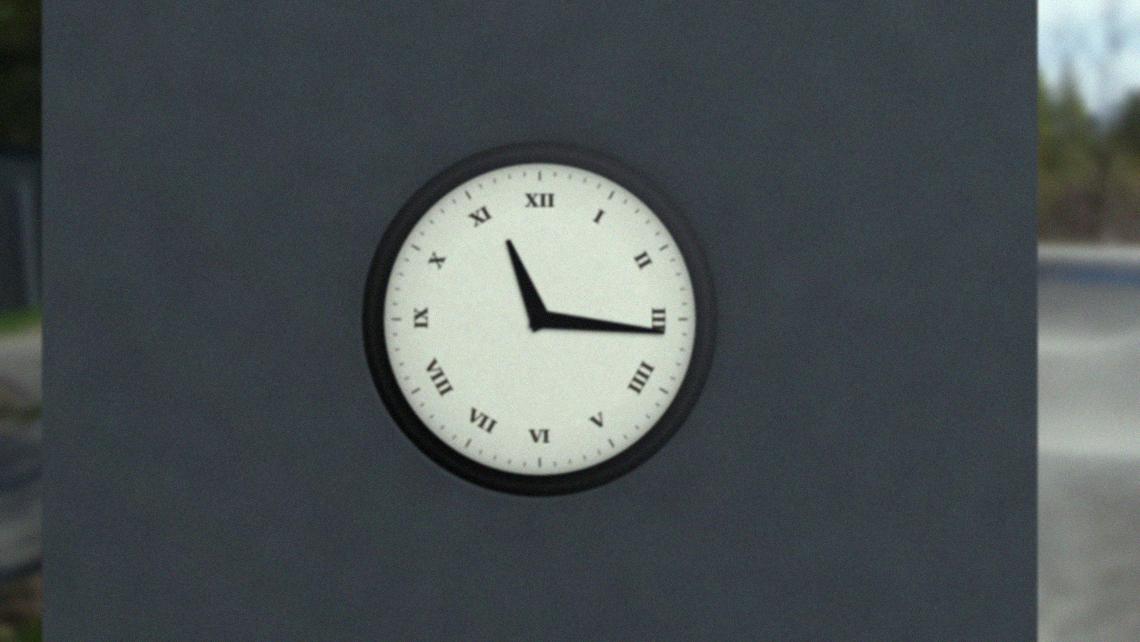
11:16
